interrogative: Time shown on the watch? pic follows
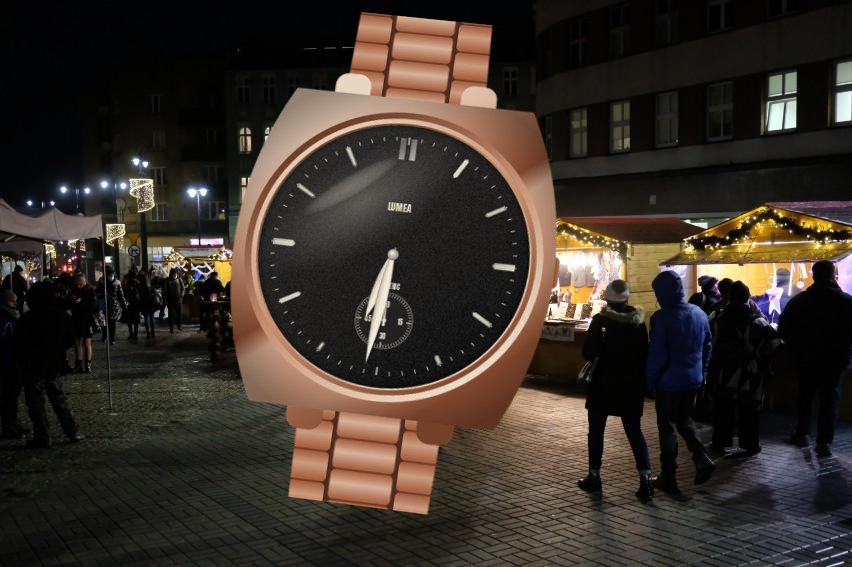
6:31
